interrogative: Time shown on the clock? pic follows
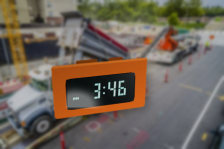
3:46
